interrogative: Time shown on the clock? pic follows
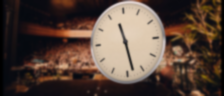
11:28
